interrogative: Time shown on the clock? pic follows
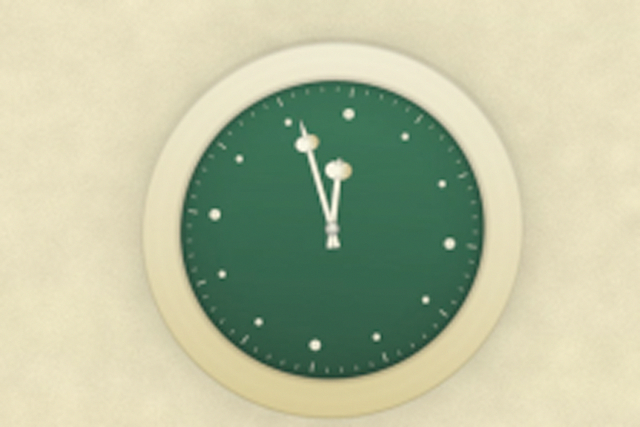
11:56
